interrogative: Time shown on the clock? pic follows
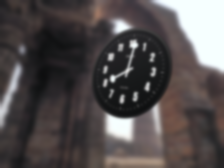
8:01
